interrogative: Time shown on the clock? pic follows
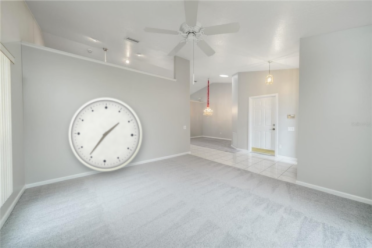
1:36
